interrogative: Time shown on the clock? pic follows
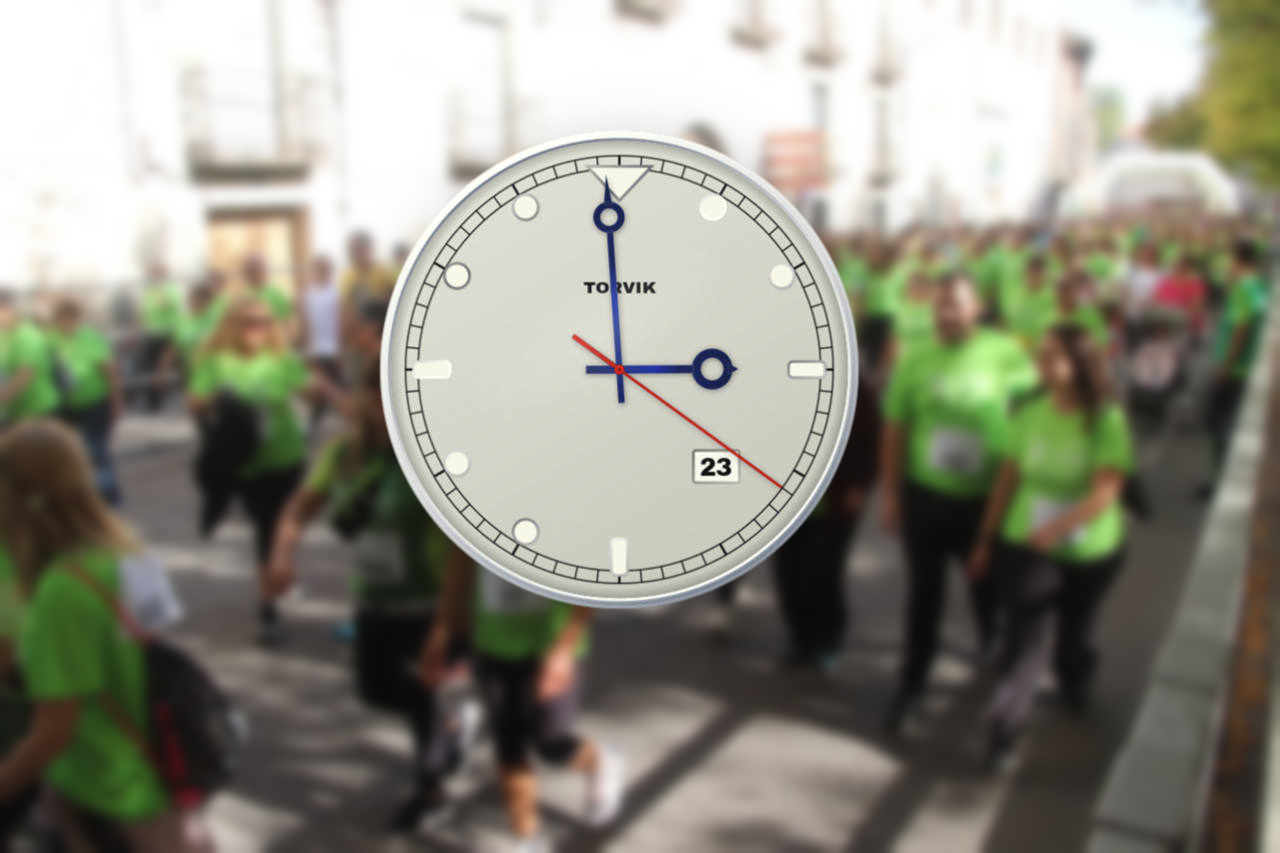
2:59:21
